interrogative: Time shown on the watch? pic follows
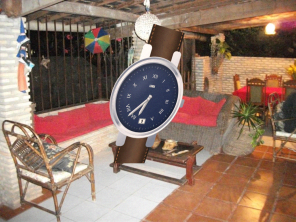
6:37
